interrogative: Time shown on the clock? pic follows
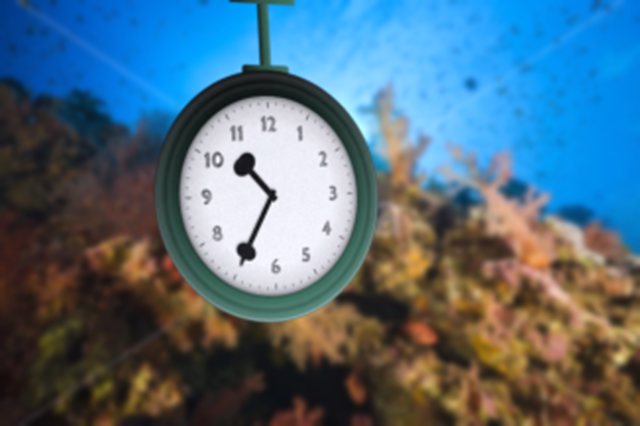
10:35
